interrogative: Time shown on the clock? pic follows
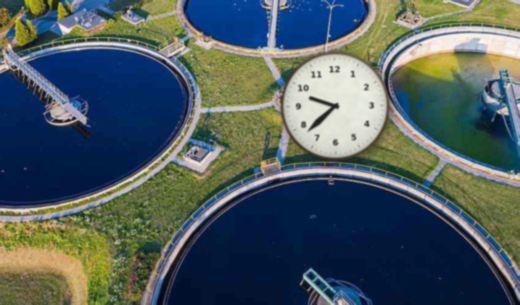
9:38
